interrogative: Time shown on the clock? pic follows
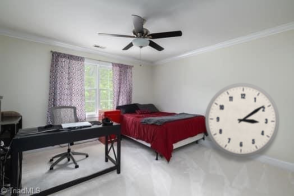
3:09
